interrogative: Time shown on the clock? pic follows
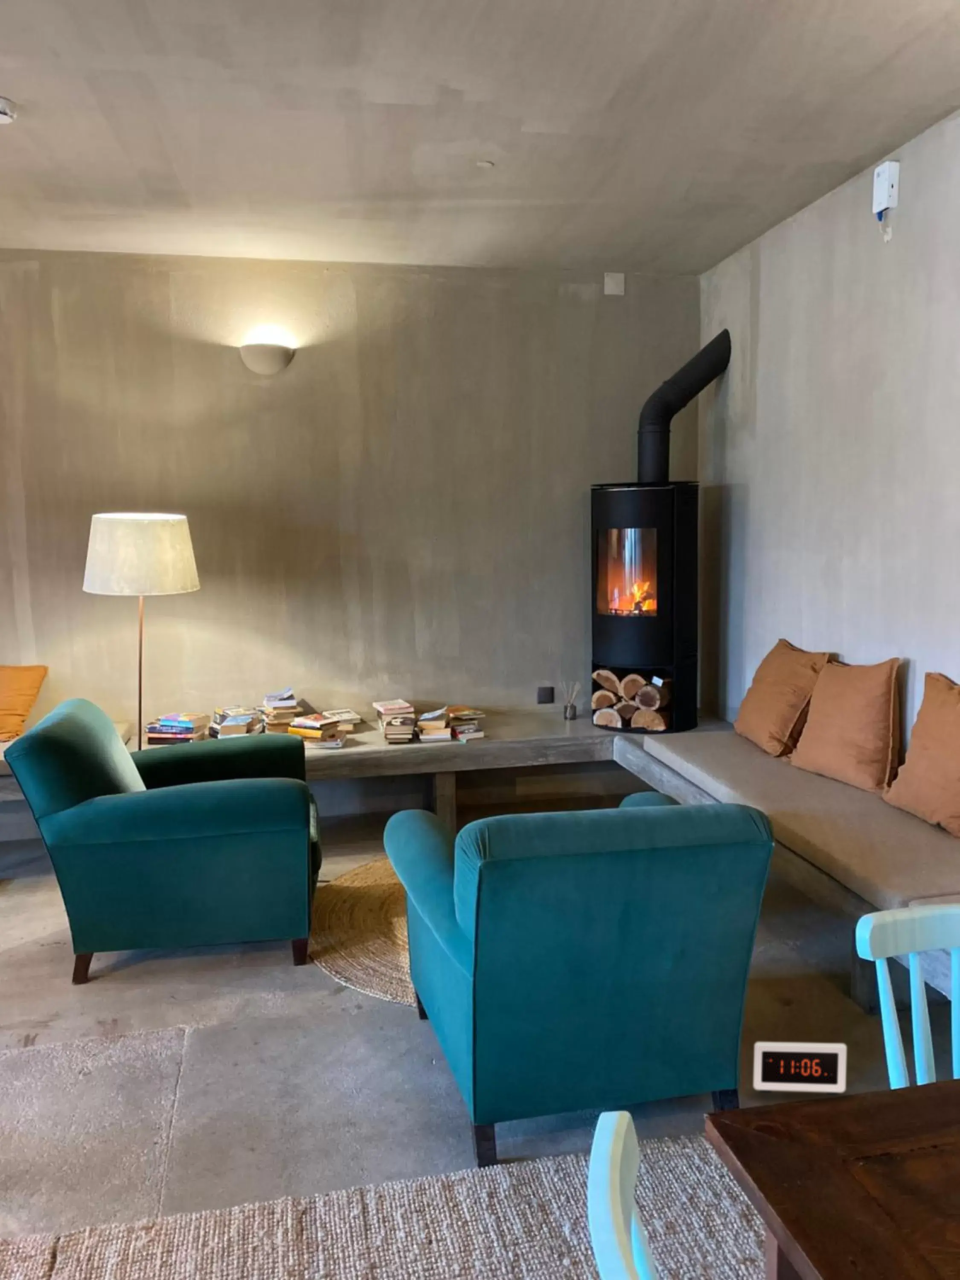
11:06
